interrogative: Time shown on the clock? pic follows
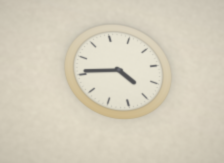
4:46
